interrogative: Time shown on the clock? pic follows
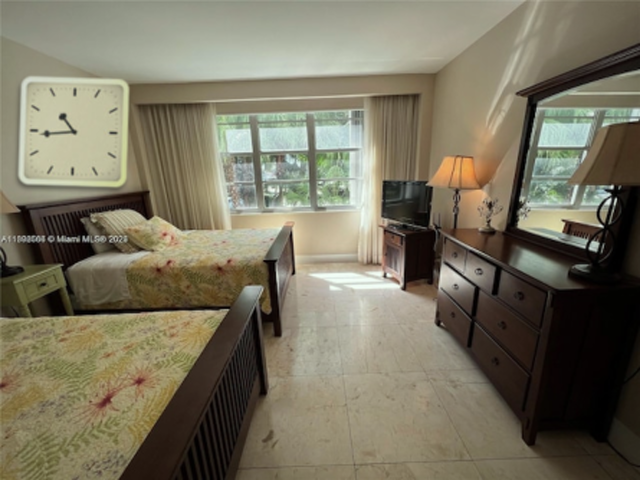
10:44
